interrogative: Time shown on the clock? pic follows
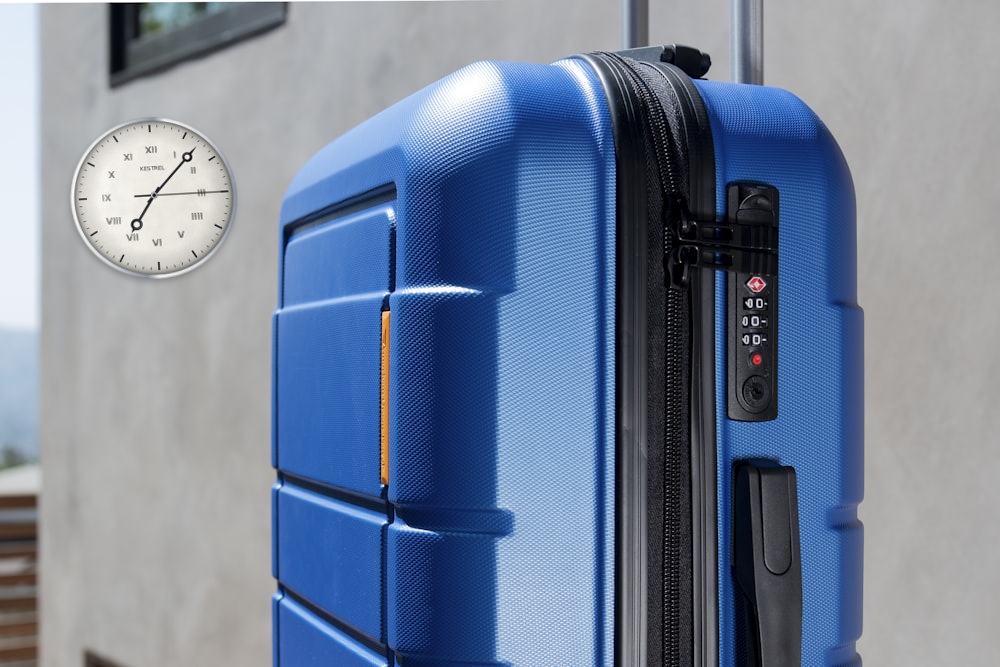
7:07:15
